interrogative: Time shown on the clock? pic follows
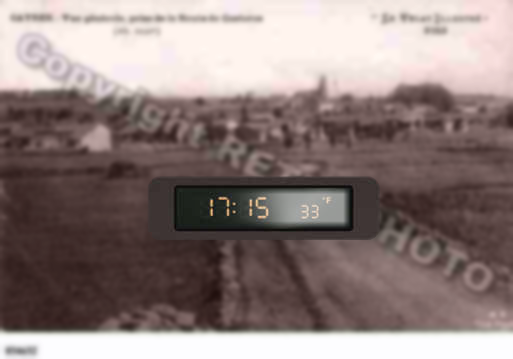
17:15
